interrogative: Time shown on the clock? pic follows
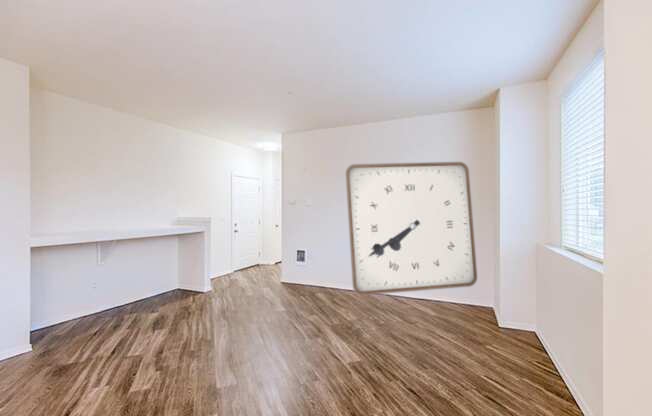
7:40
